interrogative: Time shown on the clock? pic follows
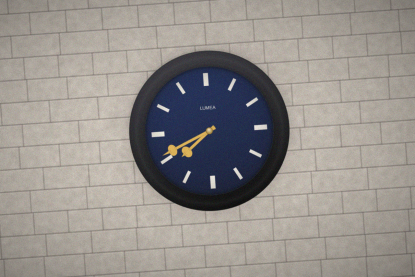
7:41
